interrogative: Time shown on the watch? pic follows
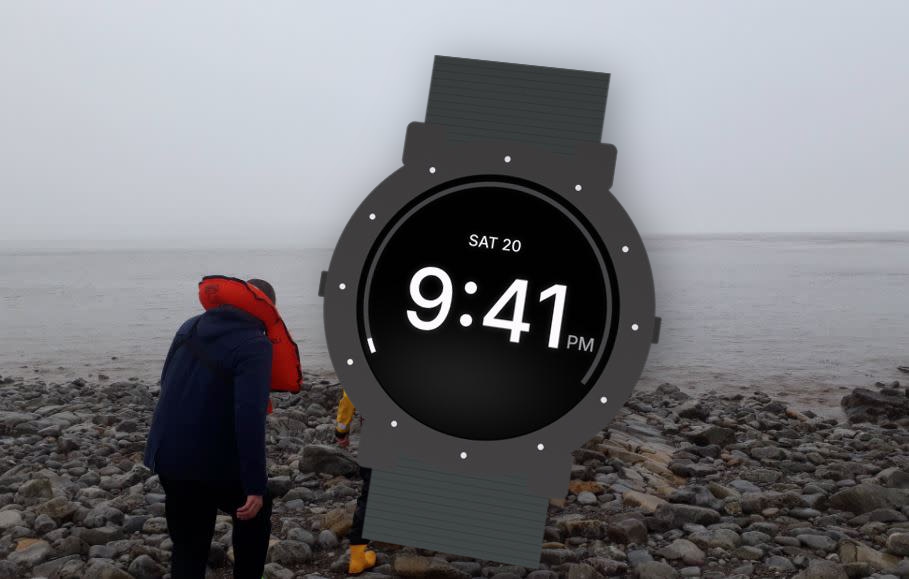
9:41
